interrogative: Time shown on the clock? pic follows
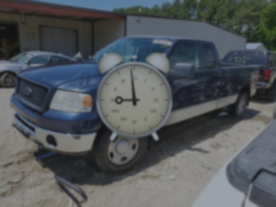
8:59
